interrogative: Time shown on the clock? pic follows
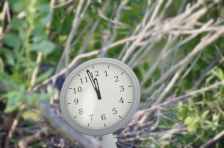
11:58
